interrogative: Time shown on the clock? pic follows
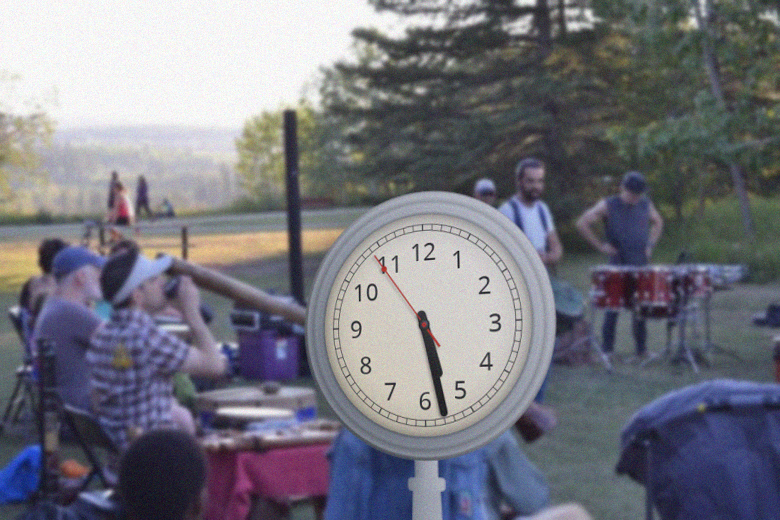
5:27:54
